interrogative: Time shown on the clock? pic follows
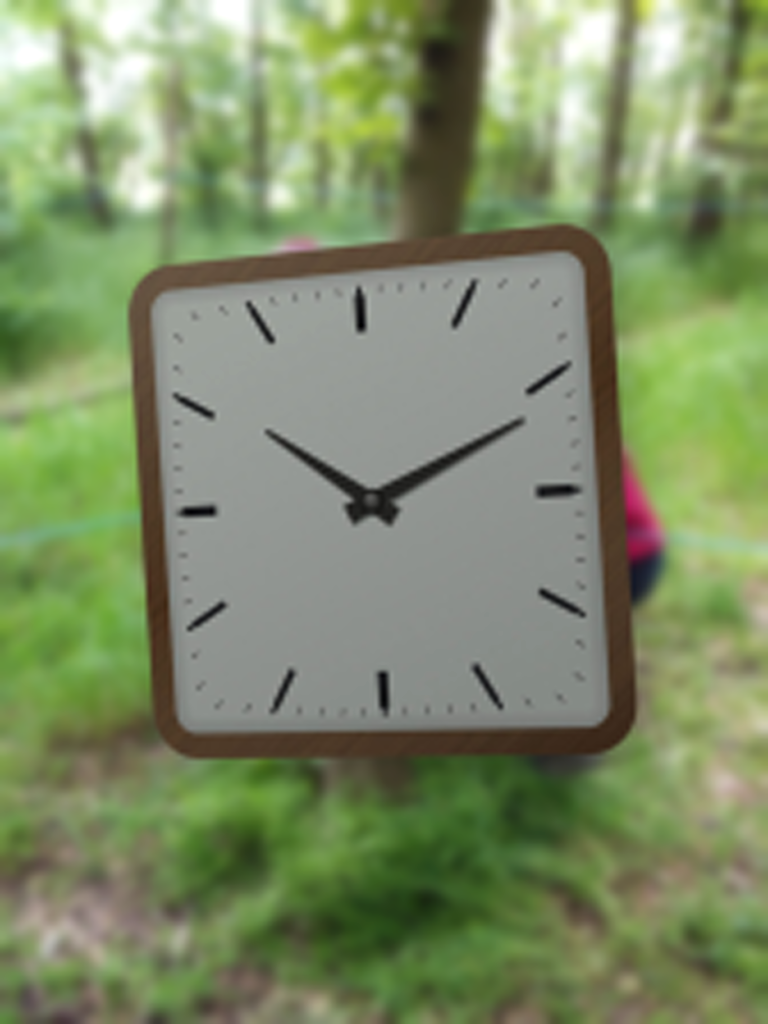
10:11
